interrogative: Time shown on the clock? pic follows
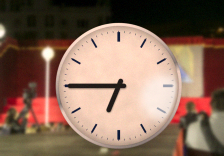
6:45
